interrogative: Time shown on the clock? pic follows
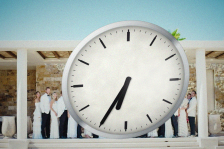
6:35
